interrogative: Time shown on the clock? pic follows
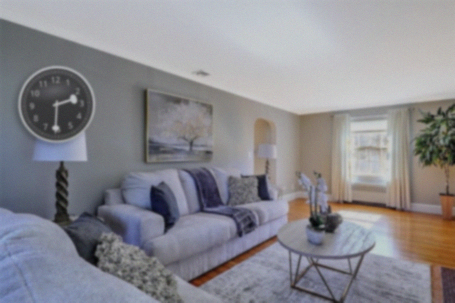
2:31
